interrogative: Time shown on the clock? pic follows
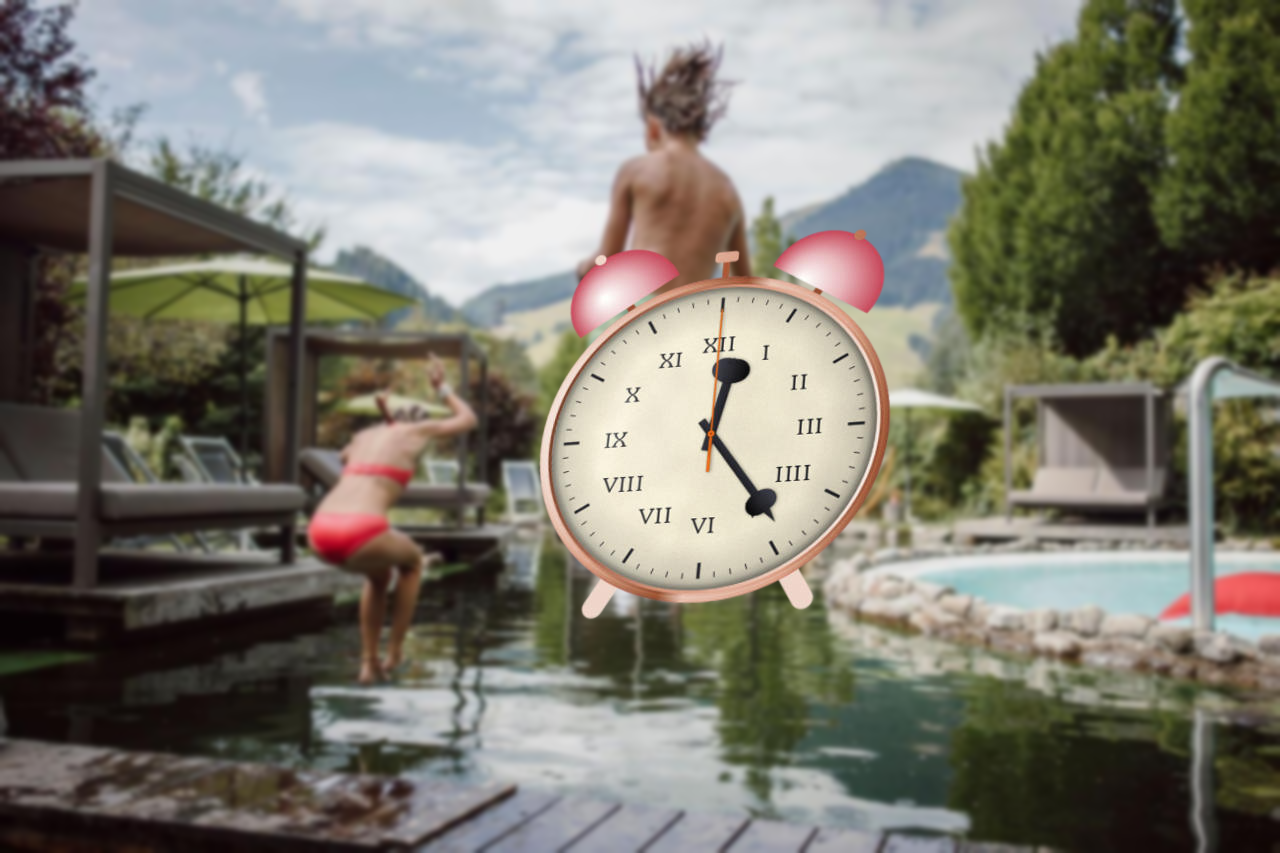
12:24:00
